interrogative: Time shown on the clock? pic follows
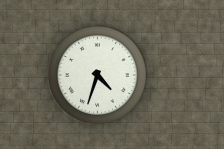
4:33
